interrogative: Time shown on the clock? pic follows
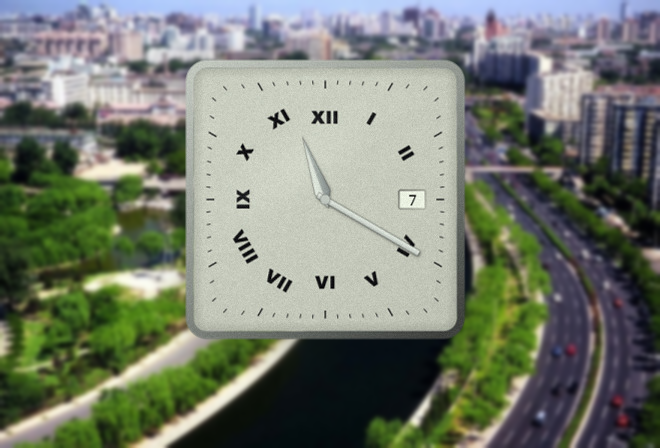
11:20
